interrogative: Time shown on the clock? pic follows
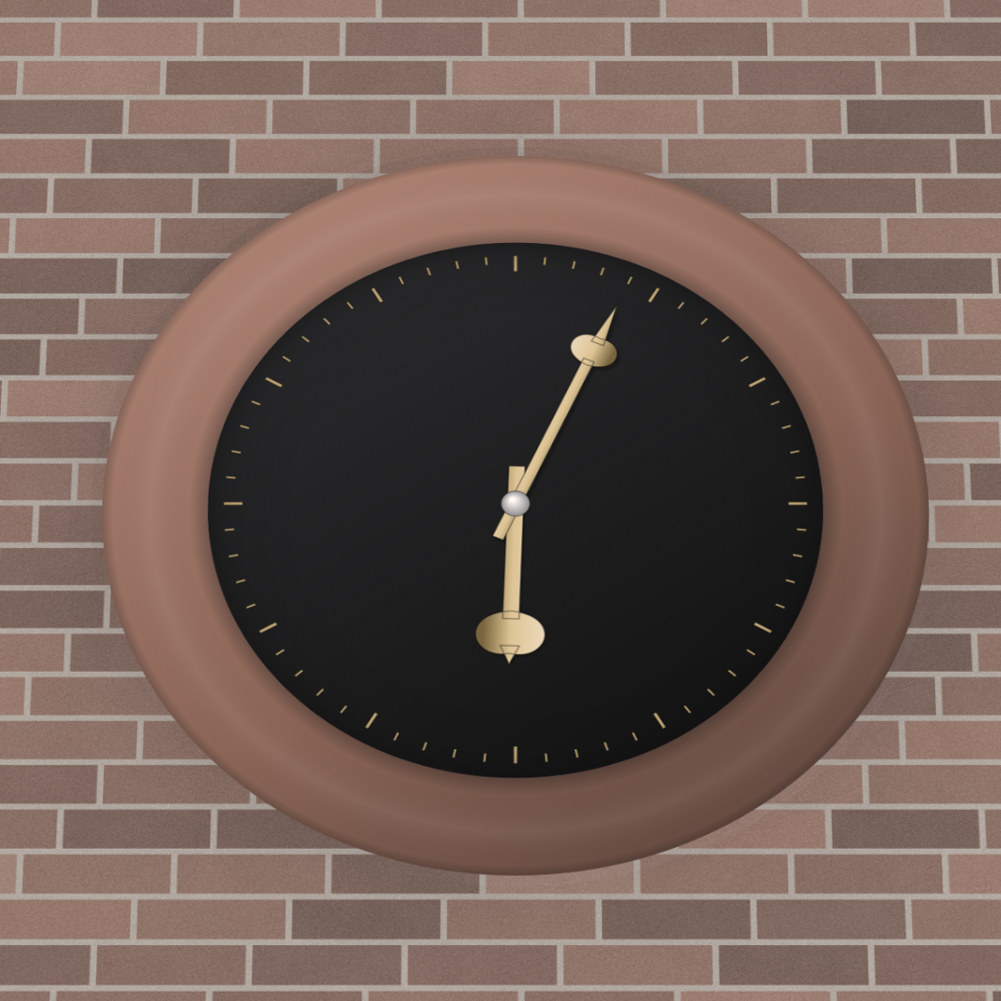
6:04
